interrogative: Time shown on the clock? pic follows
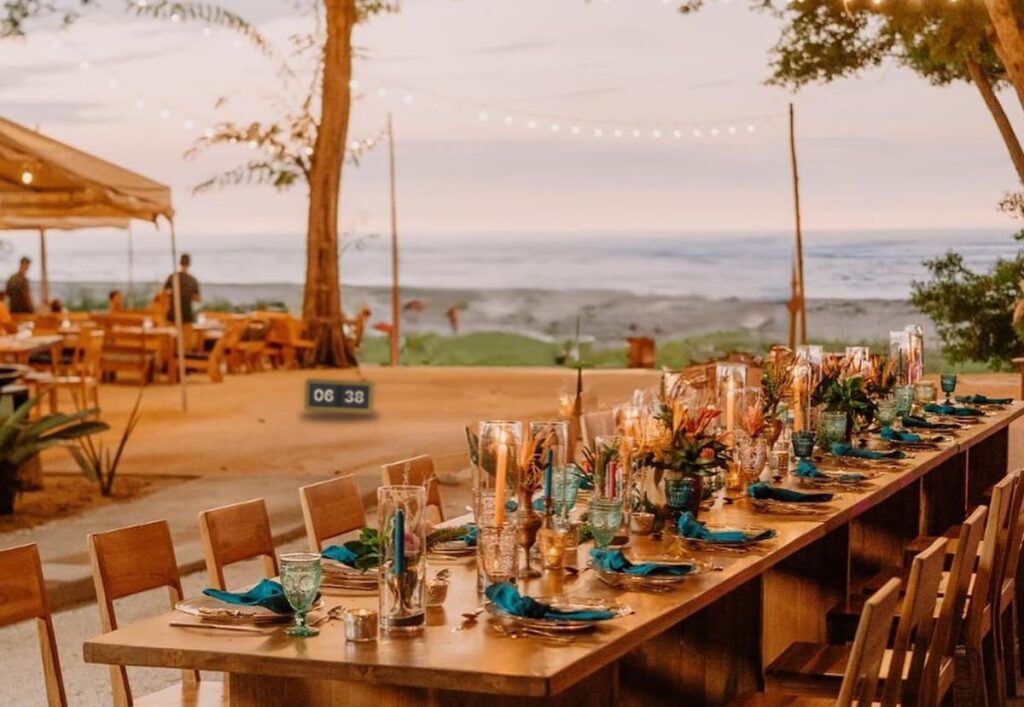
6:38
